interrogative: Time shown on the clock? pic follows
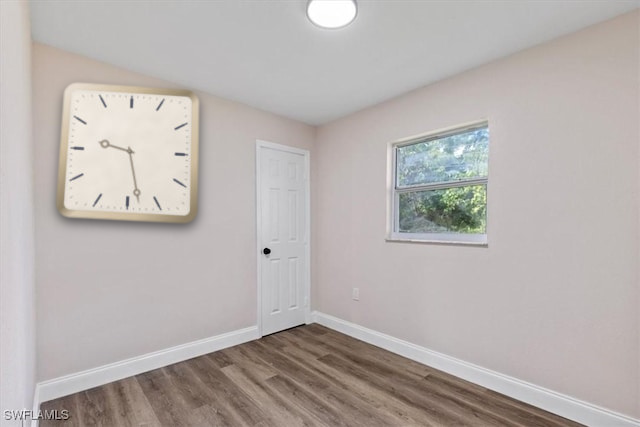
9:28
